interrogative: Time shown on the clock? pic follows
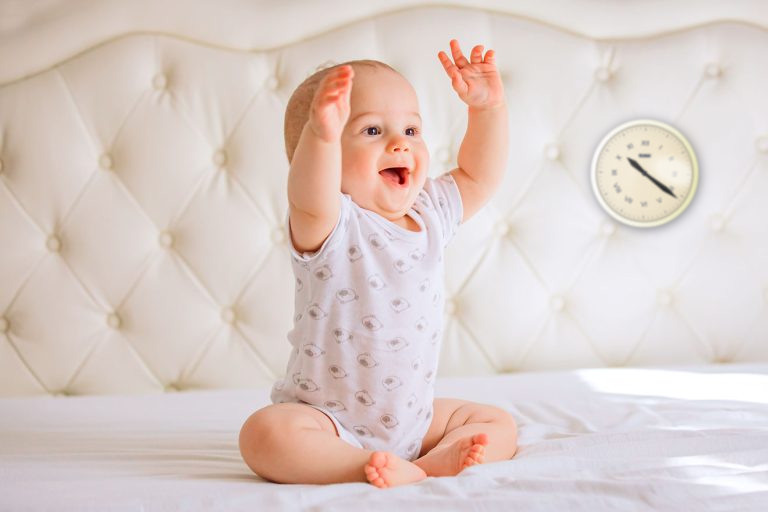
10:21
